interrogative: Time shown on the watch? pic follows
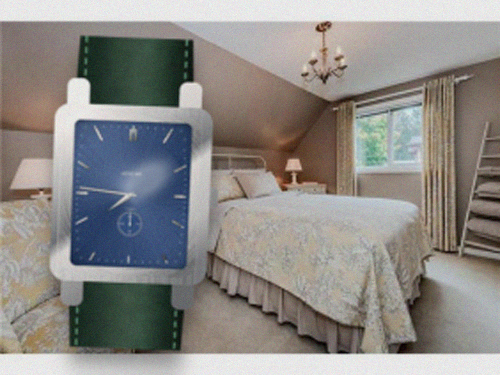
7:46
